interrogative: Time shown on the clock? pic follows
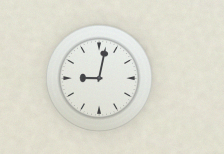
9:02
